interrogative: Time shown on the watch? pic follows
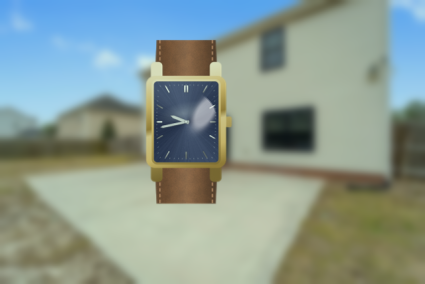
9:43
